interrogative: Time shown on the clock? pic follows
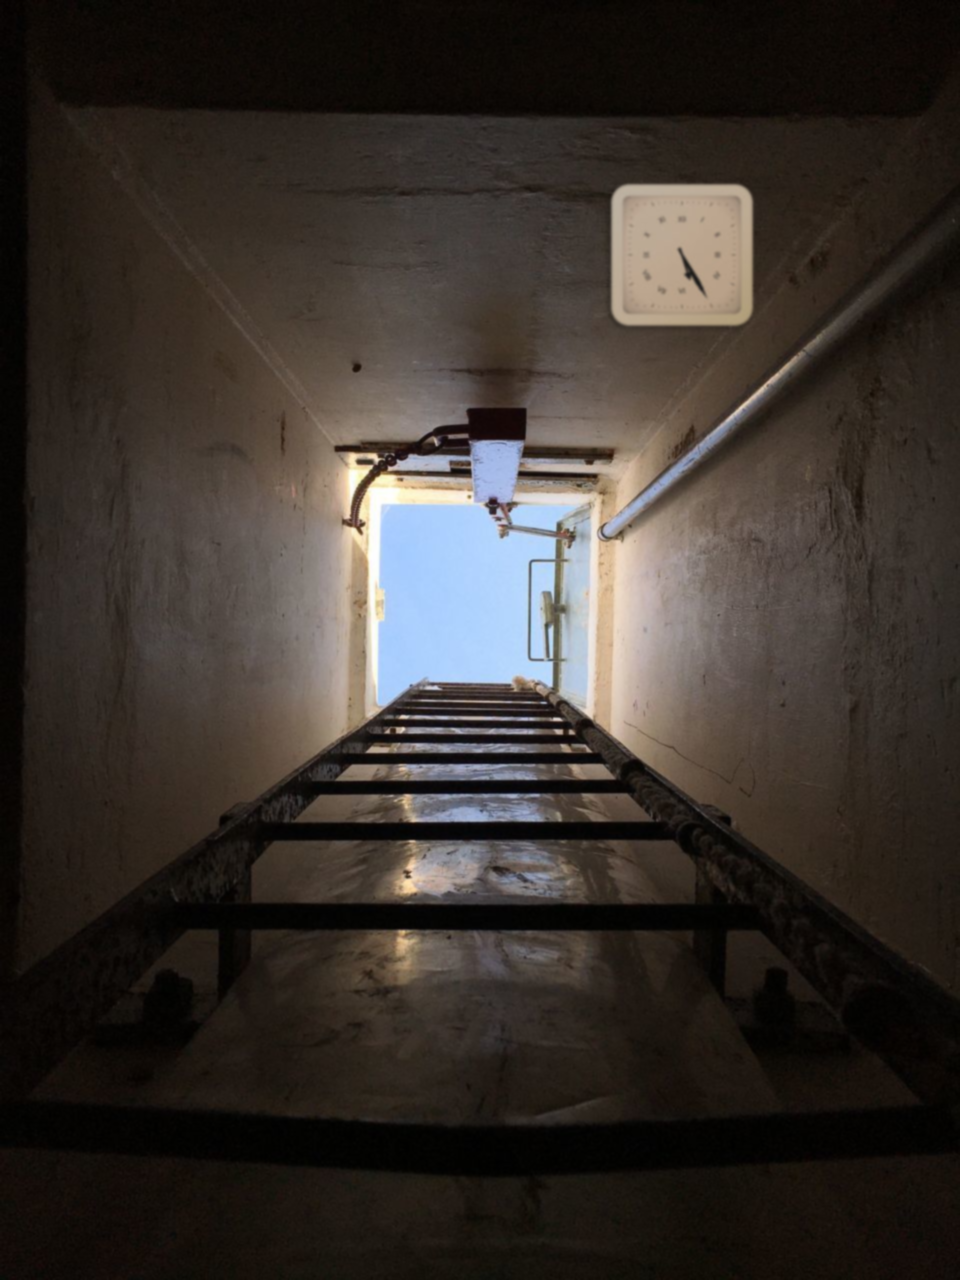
5:25
